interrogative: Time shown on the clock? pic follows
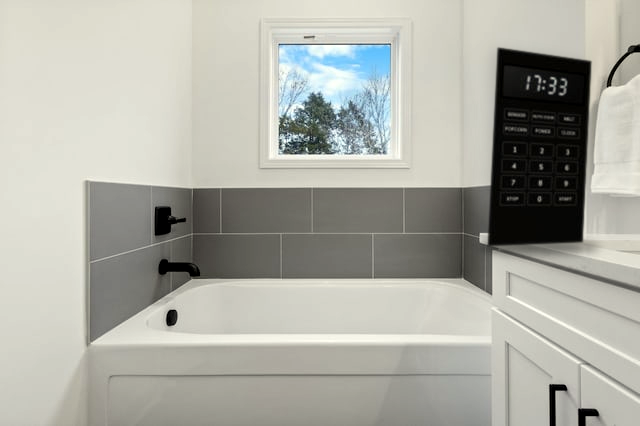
17:33
